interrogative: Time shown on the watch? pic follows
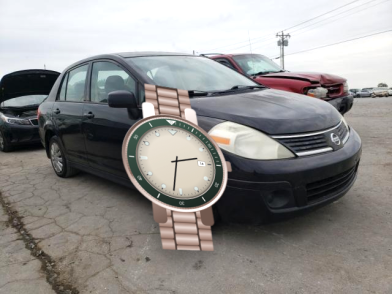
2:32
